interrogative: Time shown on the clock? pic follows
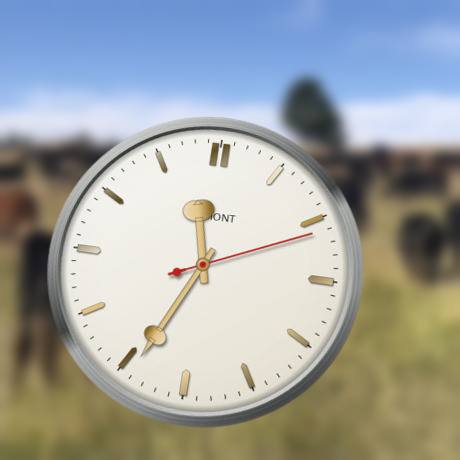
11:34:11
